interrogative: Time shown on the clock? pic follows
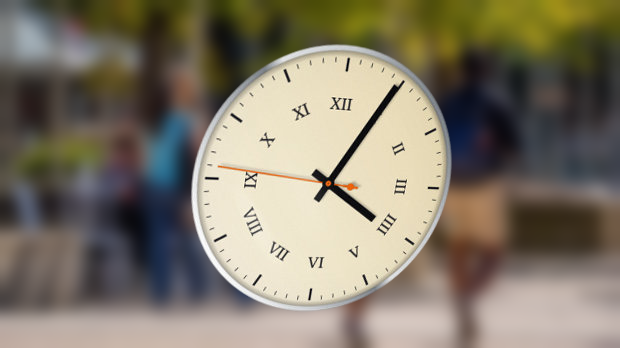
4:04:46
